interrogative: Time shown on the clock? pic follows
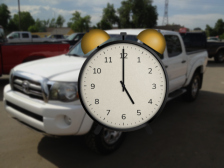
5:00
